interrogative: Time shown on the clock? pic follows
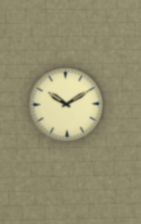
10:10
